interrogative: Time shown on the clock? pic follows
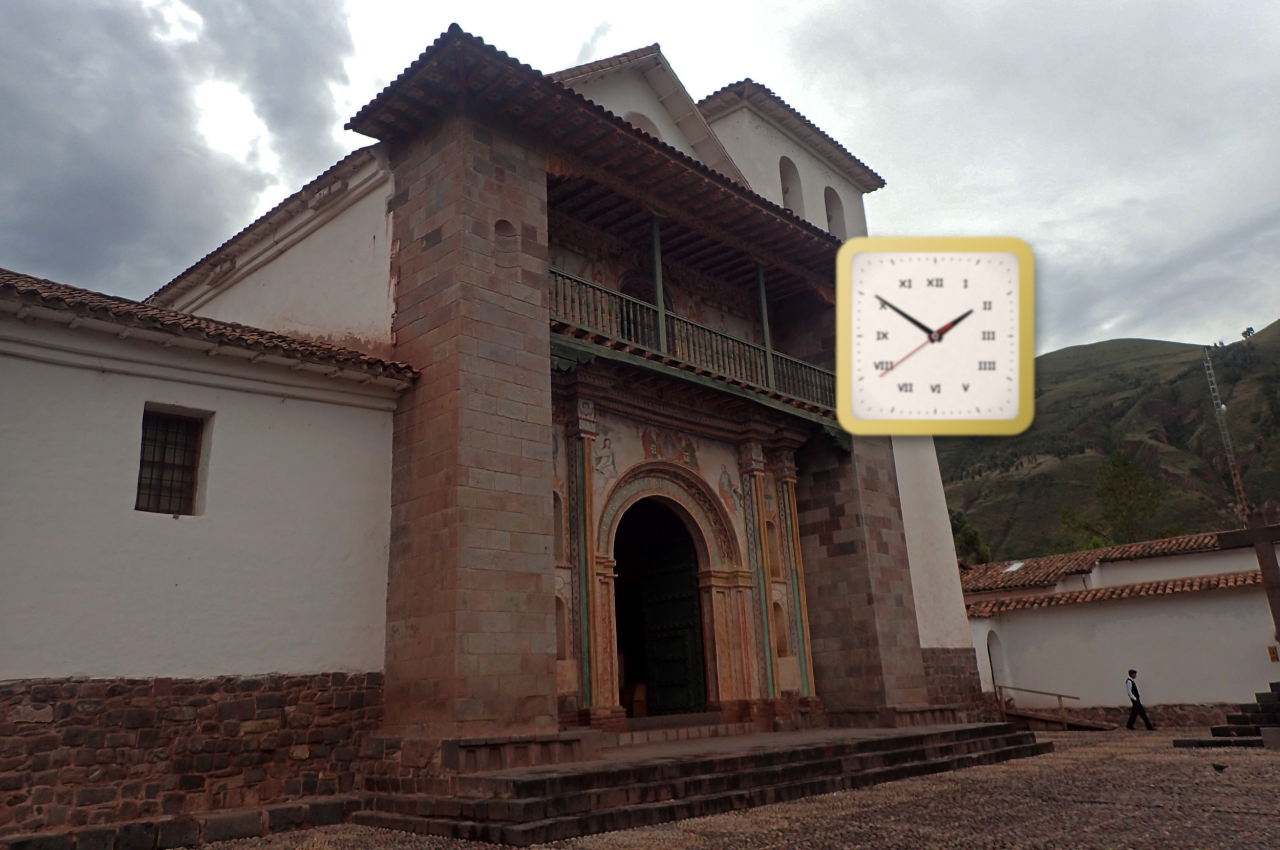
1:50:39
